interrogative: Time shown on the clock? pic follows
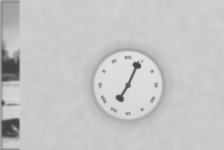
7:04
